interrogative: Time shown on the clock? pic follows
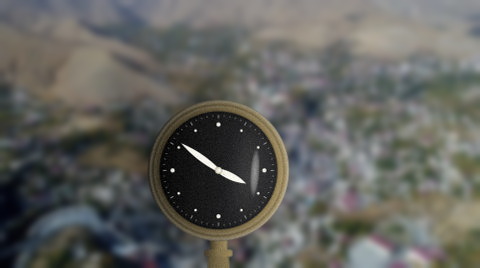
3:51
